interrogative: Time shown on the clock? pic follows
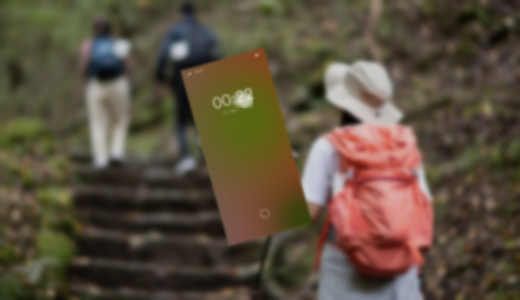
0:22
